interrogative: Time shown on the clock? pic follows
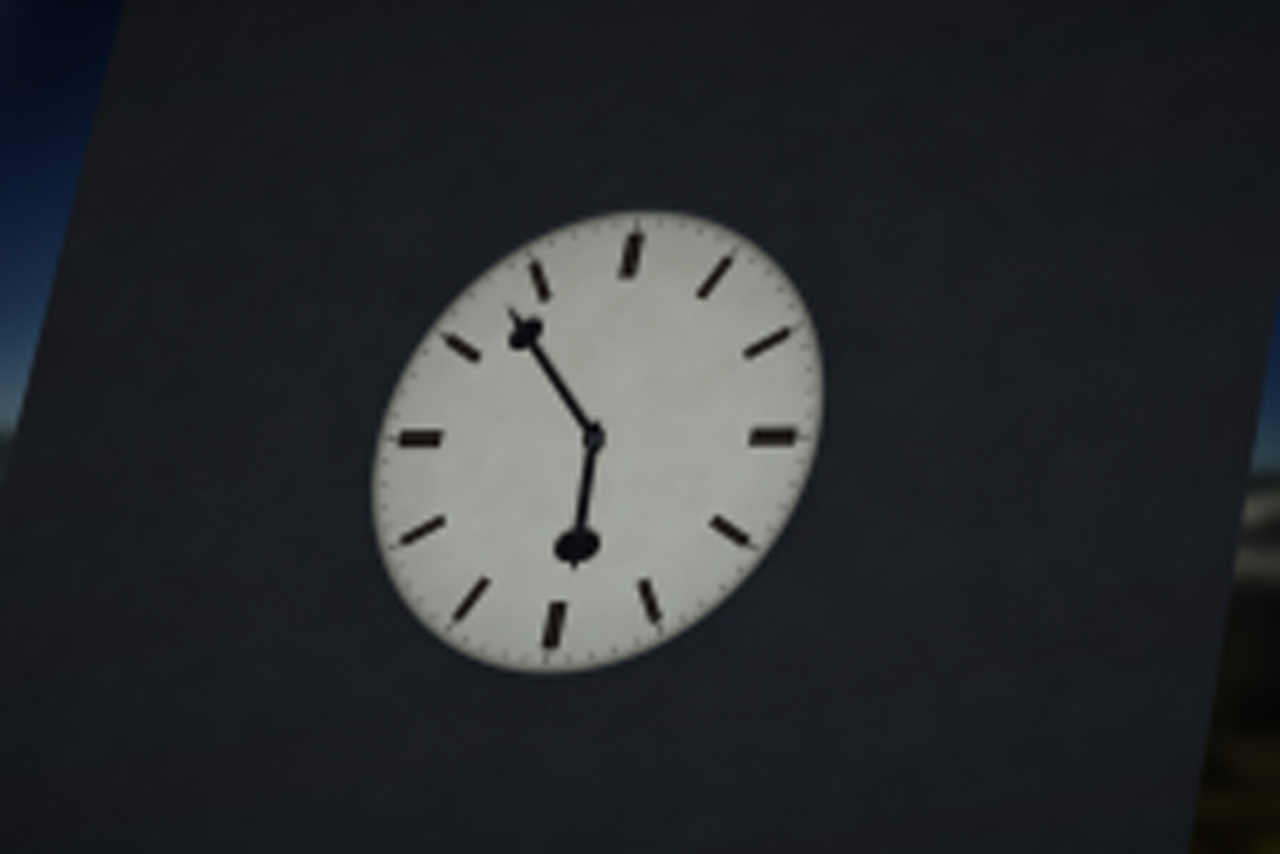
5:53
